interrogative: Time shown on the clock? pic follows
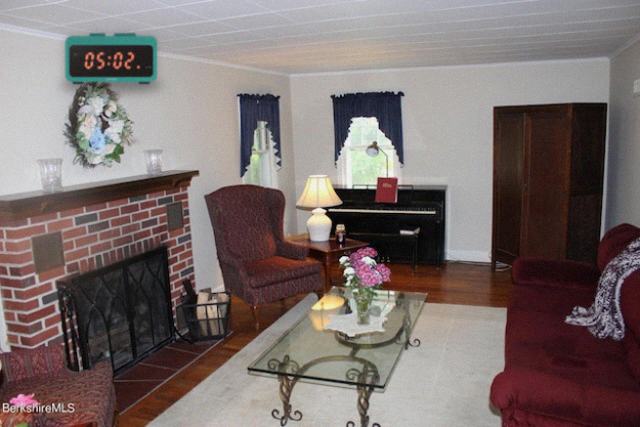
5:02
